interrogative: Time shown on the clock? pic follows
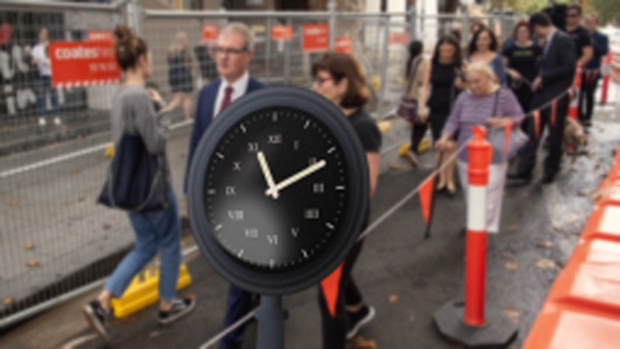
11:11
